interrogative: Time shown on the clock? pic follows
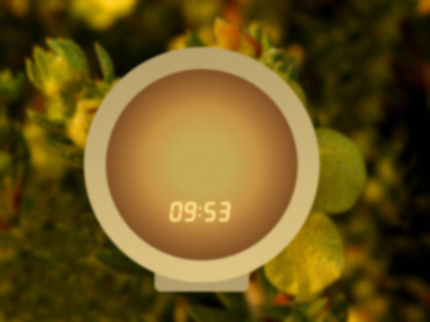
9:53
